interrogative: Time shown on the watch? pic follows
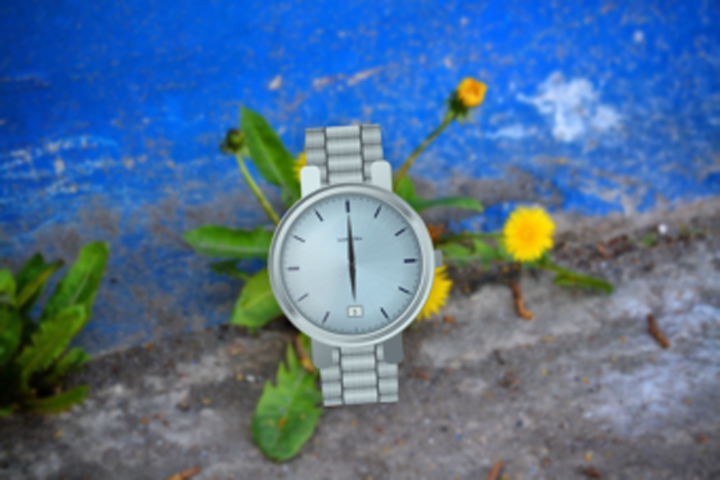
6:00
